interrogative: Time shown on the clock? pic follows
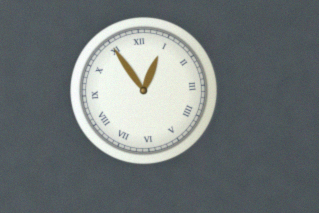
12:55
